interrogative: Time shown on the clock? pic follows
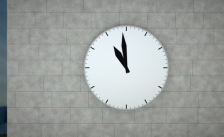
10:59
